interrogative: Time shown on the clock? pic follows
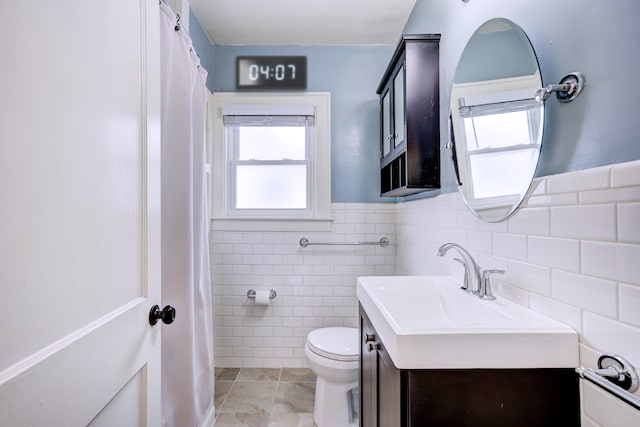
4:07
